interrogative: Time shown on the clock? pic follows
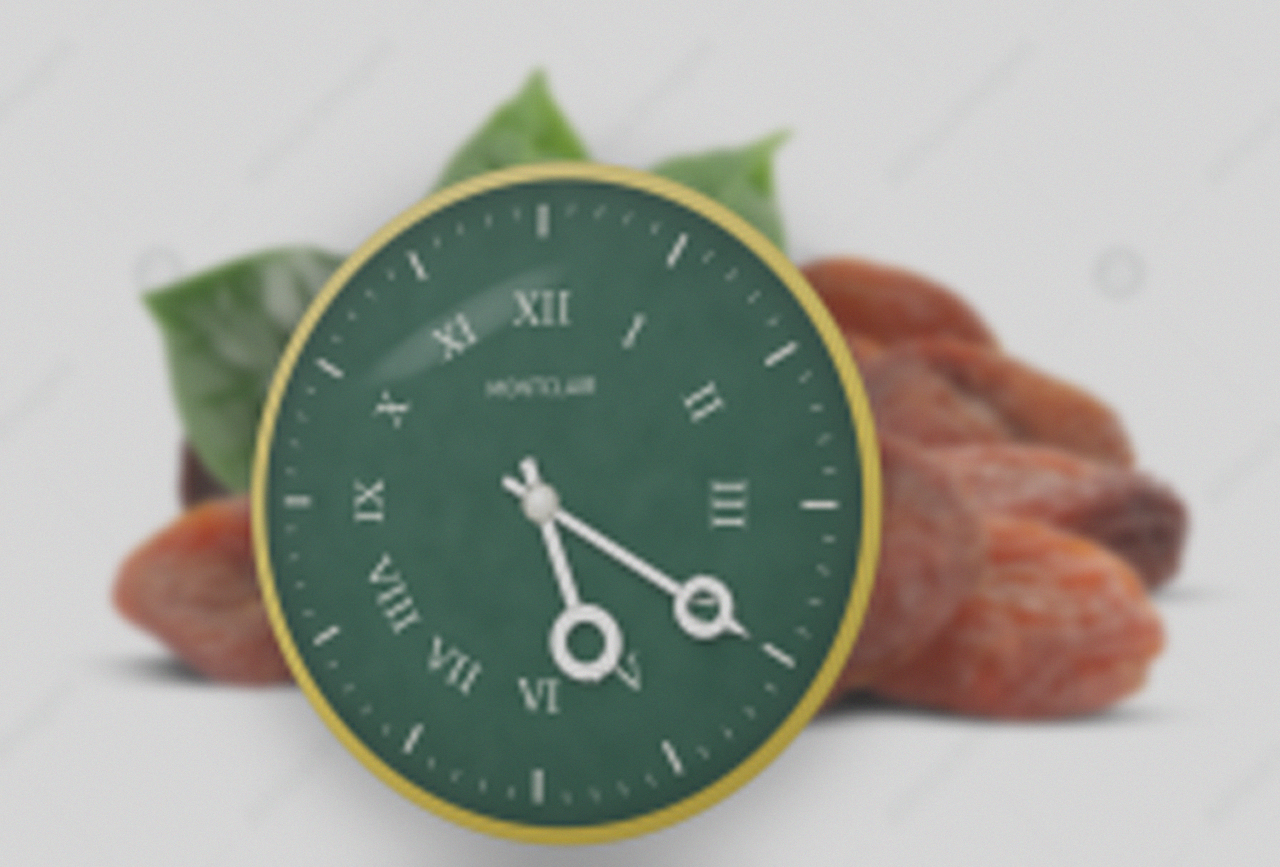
5:20
